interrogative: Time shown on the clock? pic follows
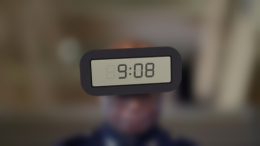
9:08
